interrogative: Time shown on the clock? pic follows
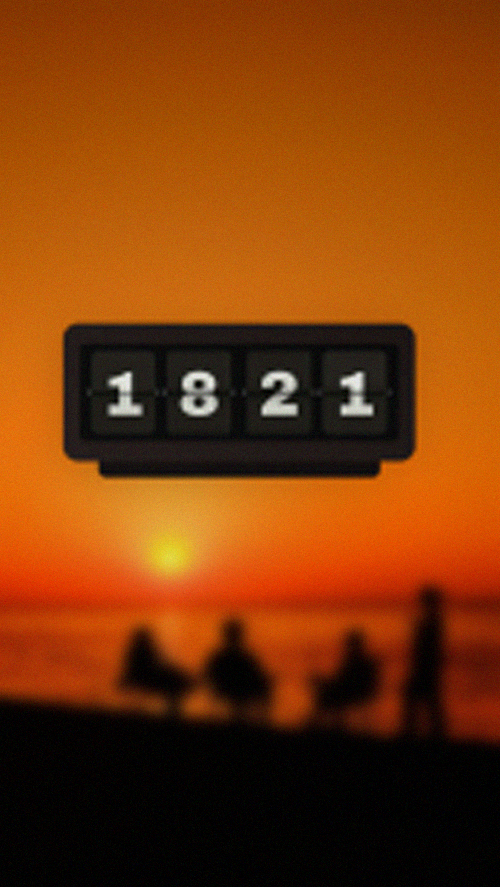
18:21
